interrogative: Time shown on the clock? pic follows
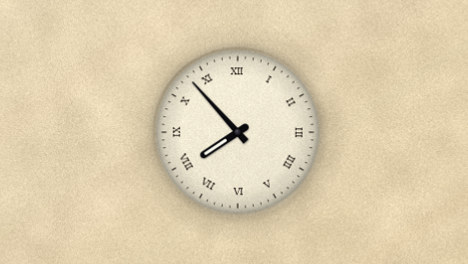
7:53
